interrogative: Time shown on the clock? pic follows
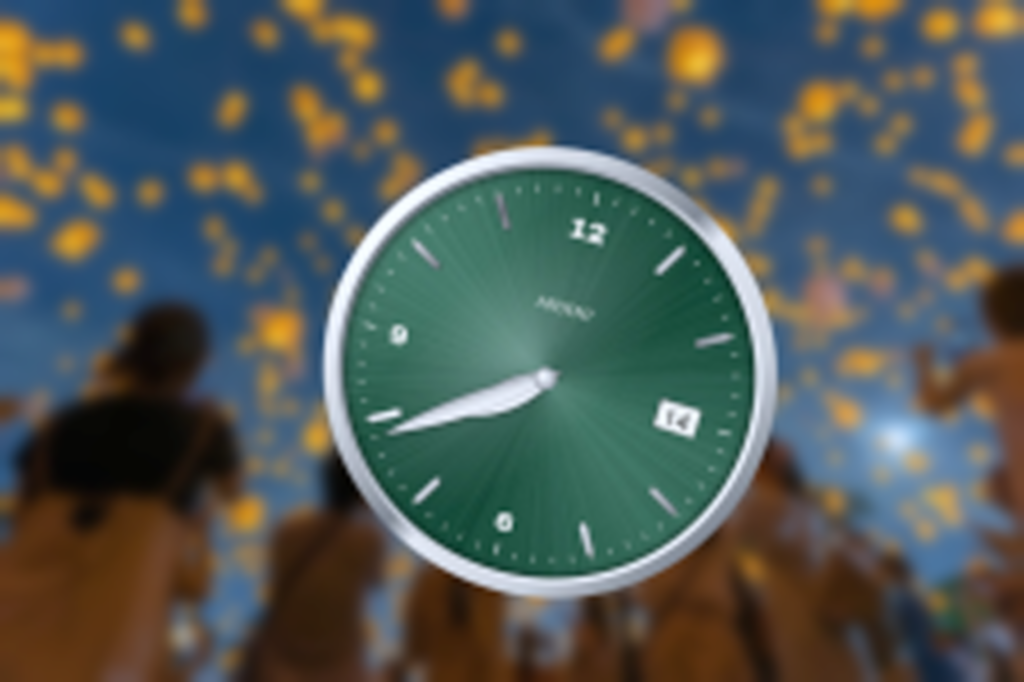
7:39
